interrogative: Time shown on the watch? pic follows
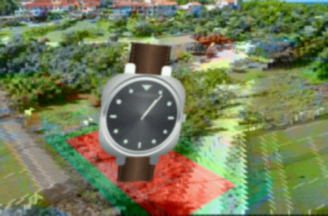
1:06
